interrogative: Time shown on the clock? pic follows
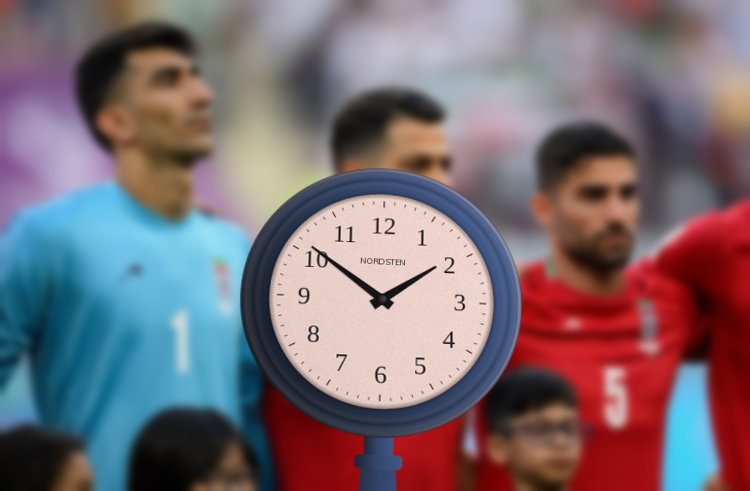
1:51
